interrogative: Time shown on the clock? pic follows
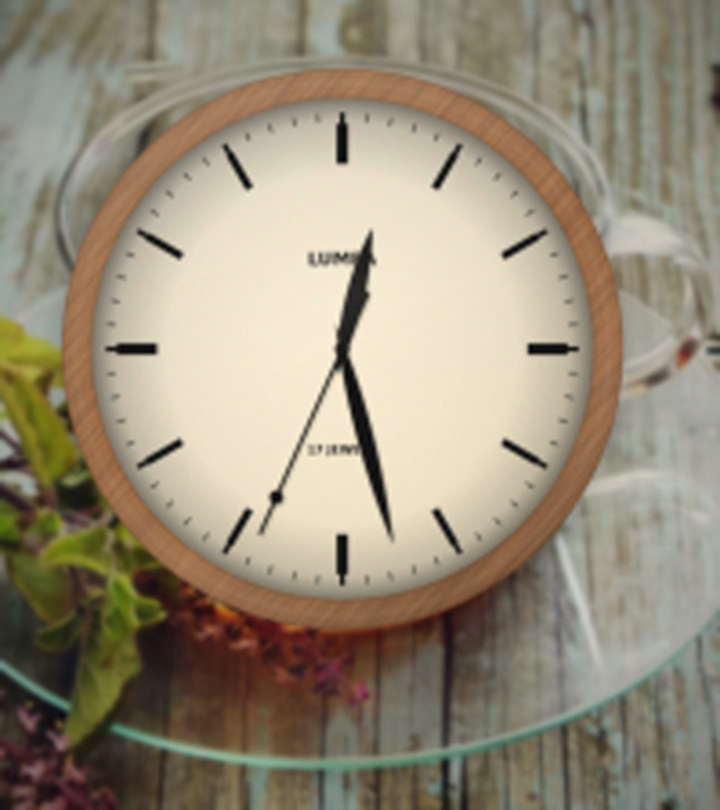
12:27:34
